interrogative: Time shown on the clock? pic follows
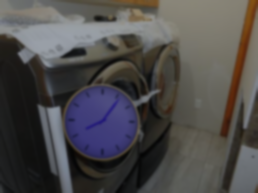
8:06
